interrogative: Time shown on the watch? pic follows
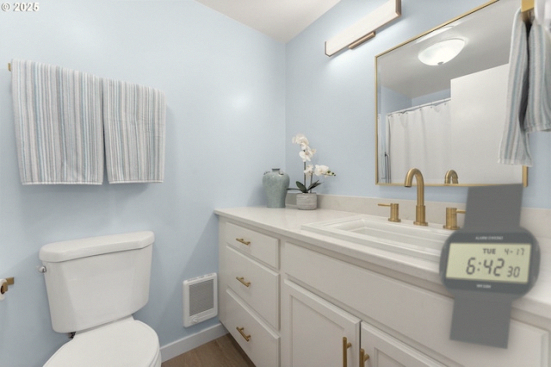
6:42:30
